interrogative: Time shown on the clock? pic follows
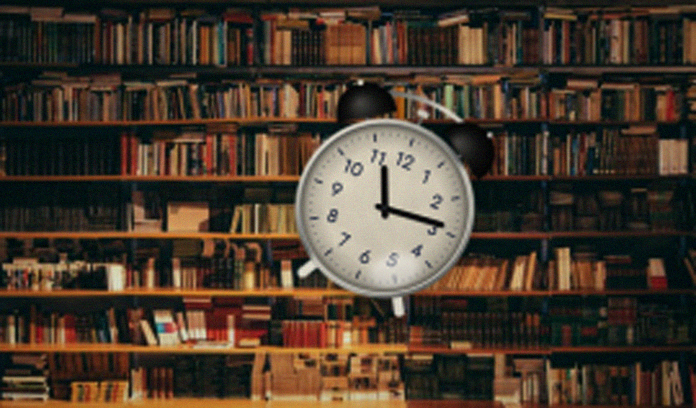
11:14
